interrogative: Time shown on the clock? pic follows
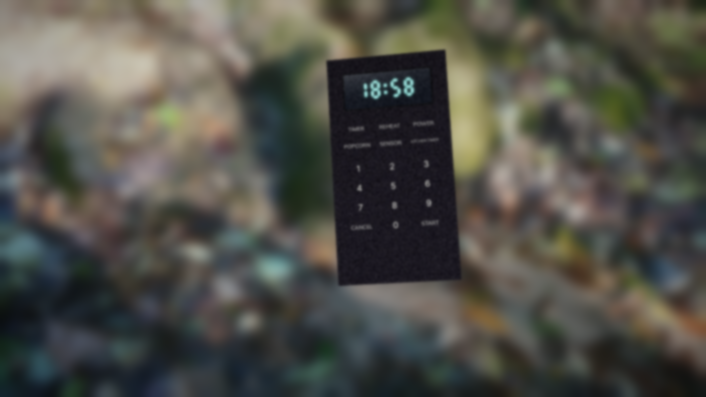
18:58
